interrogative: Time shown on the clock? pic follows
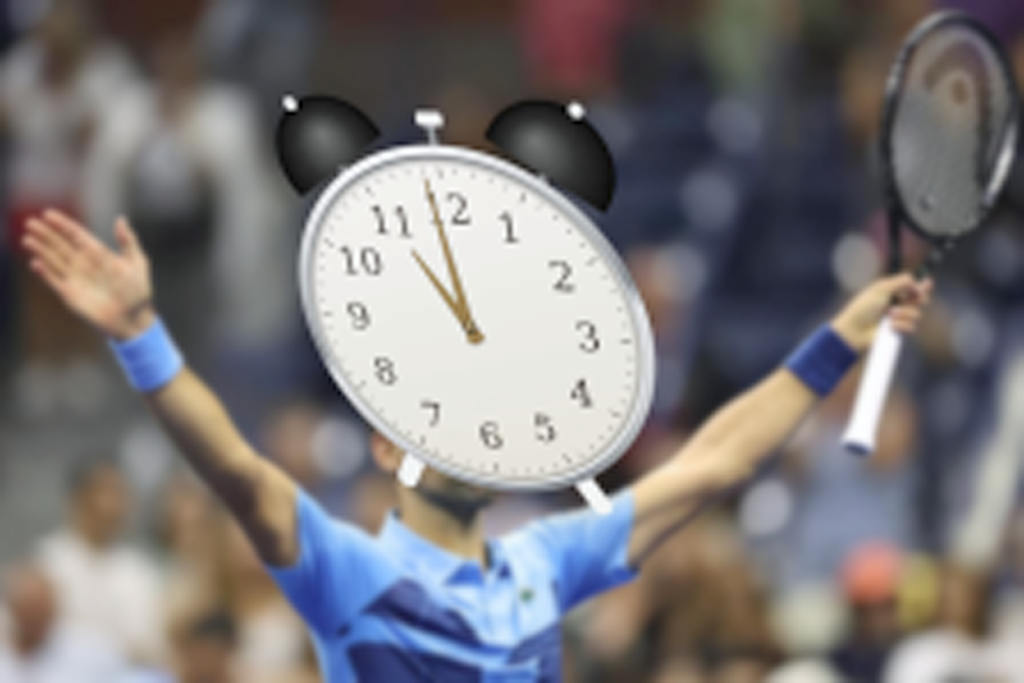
10:59
